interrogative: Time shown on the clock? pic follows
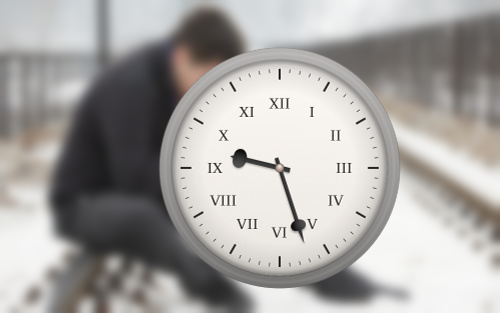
9:27
